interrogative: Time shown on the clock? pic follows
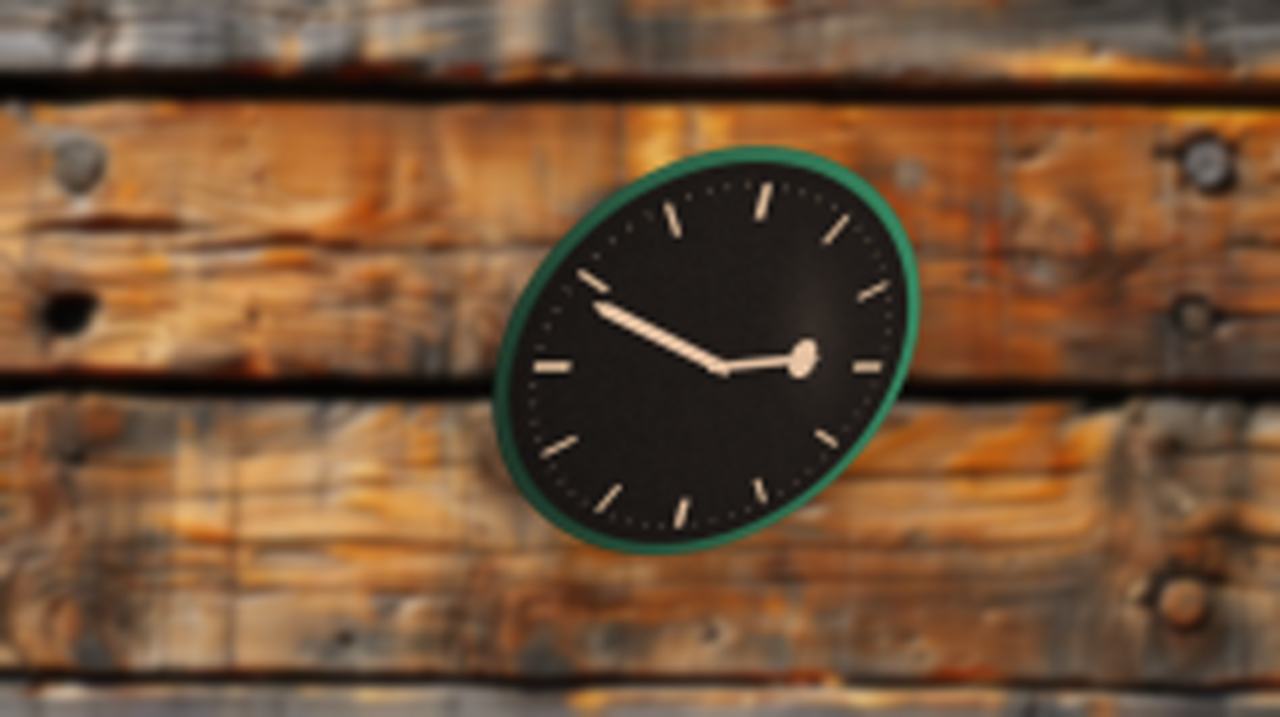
2:49
